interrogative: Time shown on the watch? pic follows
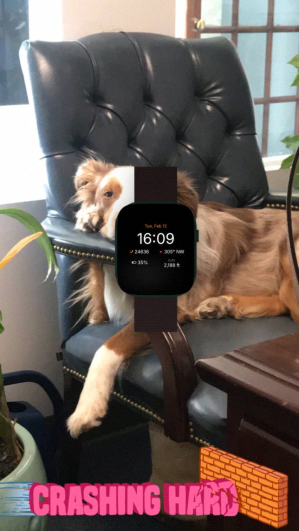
16:09
